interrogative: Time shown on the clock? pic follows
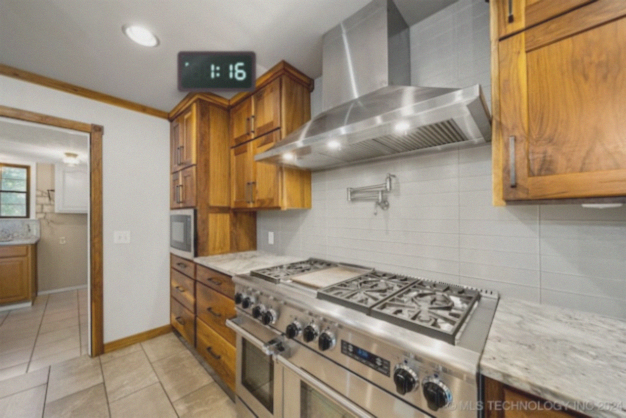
1:16
